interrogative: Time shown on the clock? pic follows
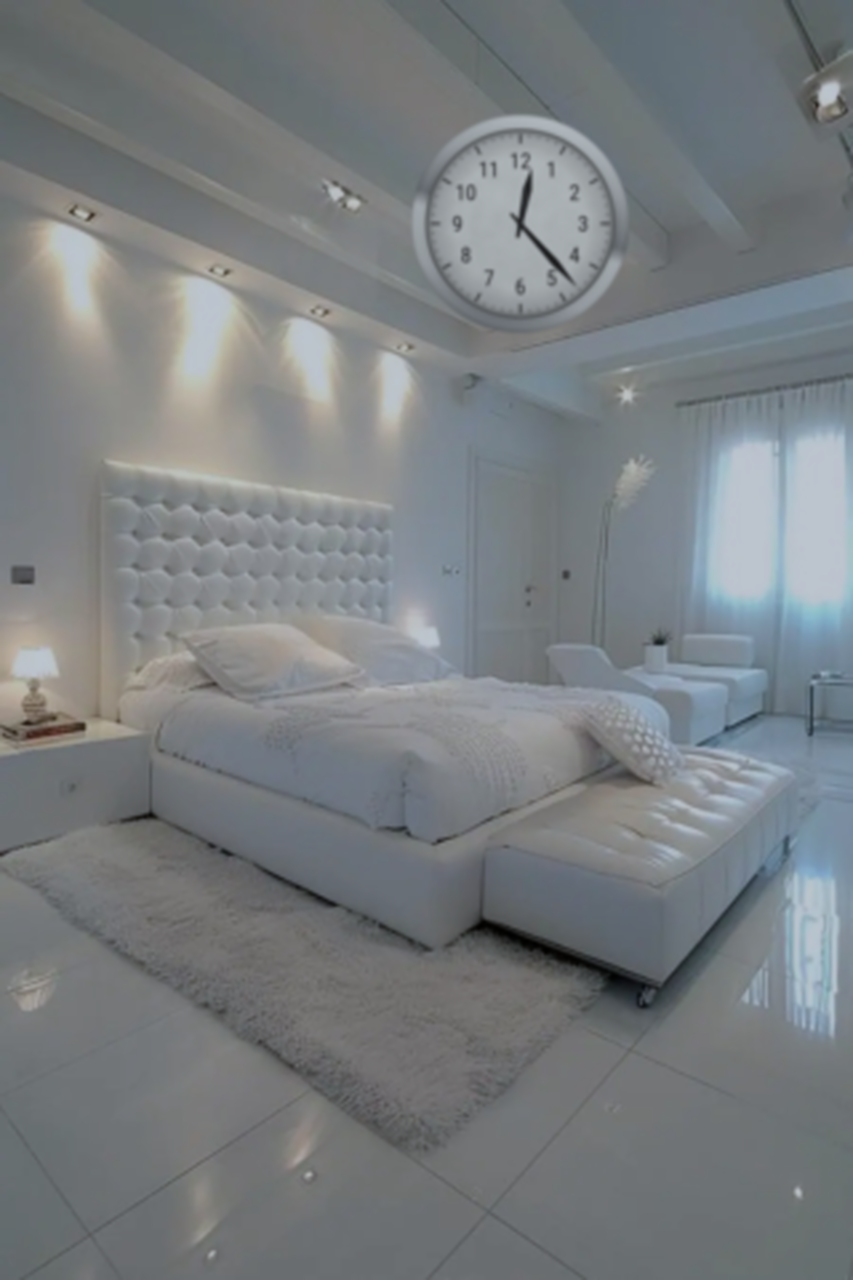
12:23
